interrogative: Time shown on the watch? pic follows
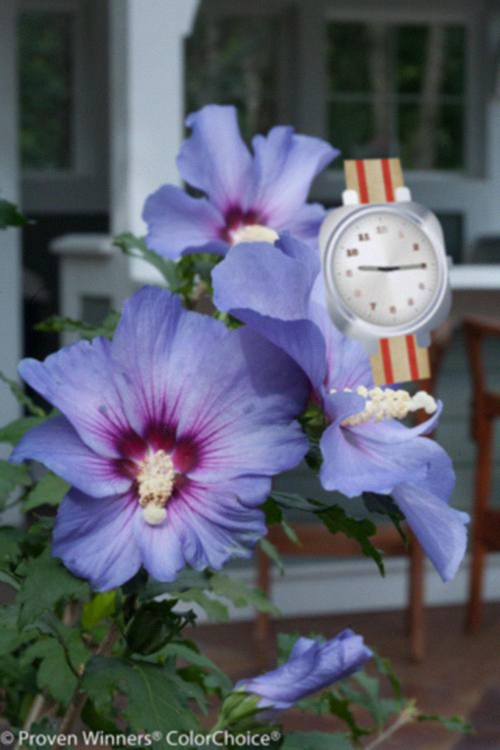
9:15
